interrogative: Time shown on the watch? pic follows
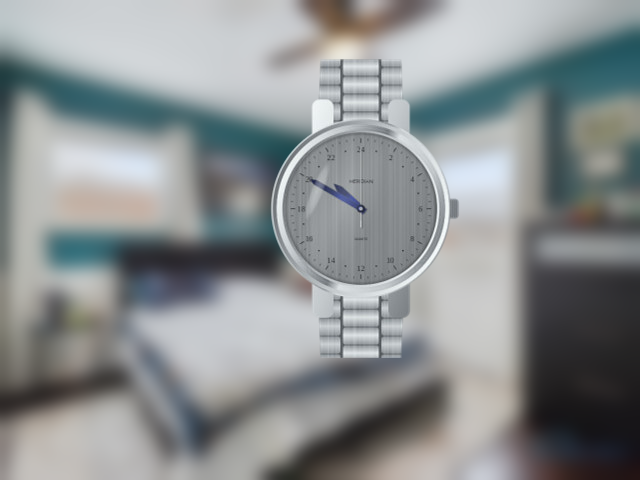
20:50:00
